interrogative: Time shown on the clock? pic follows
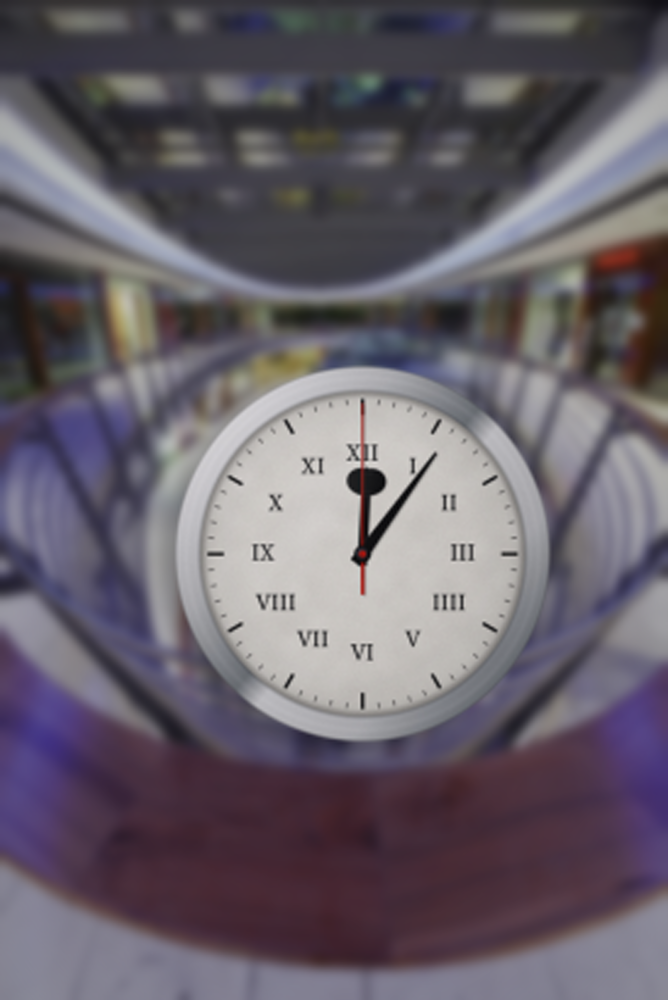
12:06:00
